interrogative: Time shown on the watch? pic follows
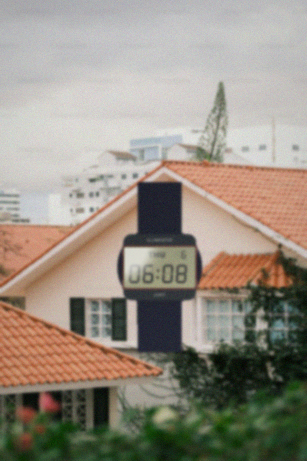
6:08
